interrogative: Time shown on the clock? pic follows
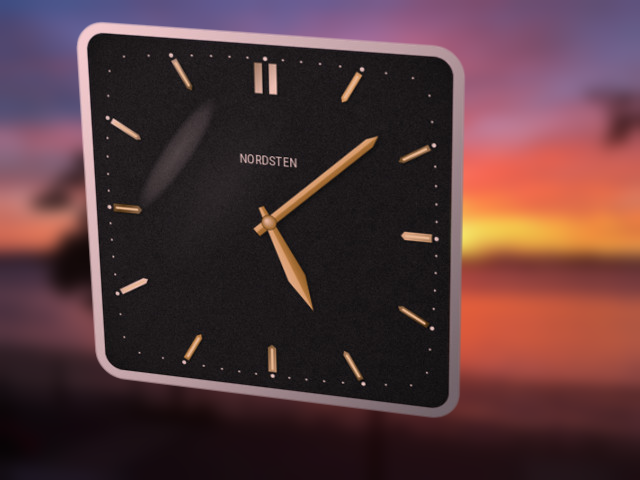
5:08
